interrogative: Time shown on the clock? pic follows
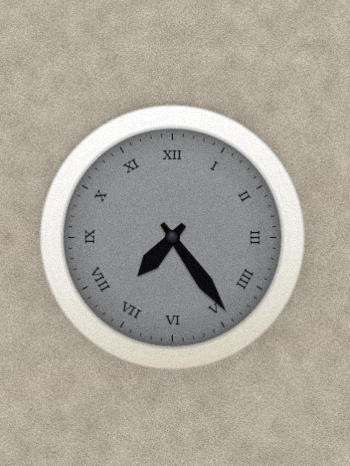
7:24
